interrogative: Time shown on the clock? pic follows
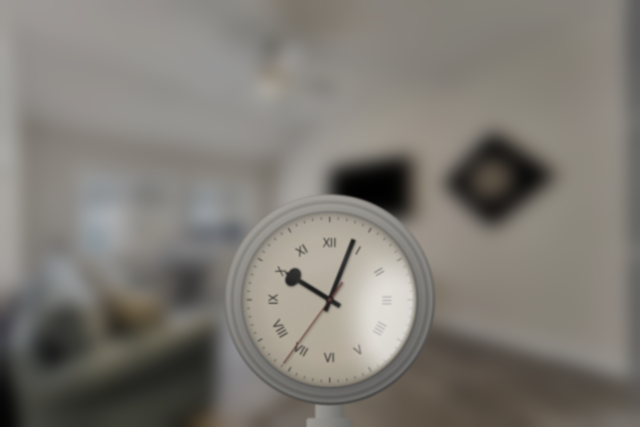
10:03:36
